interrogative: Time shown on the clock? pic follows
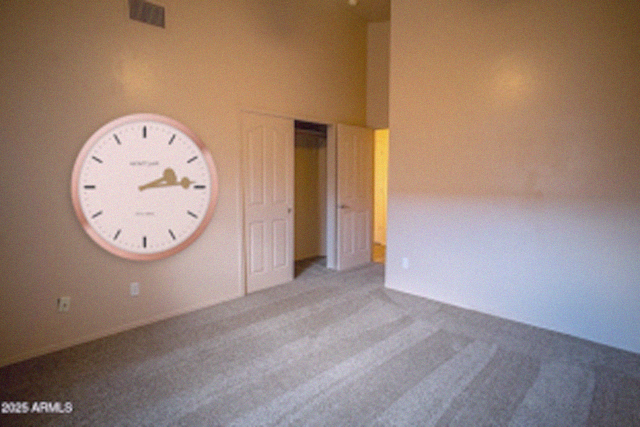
2:14
